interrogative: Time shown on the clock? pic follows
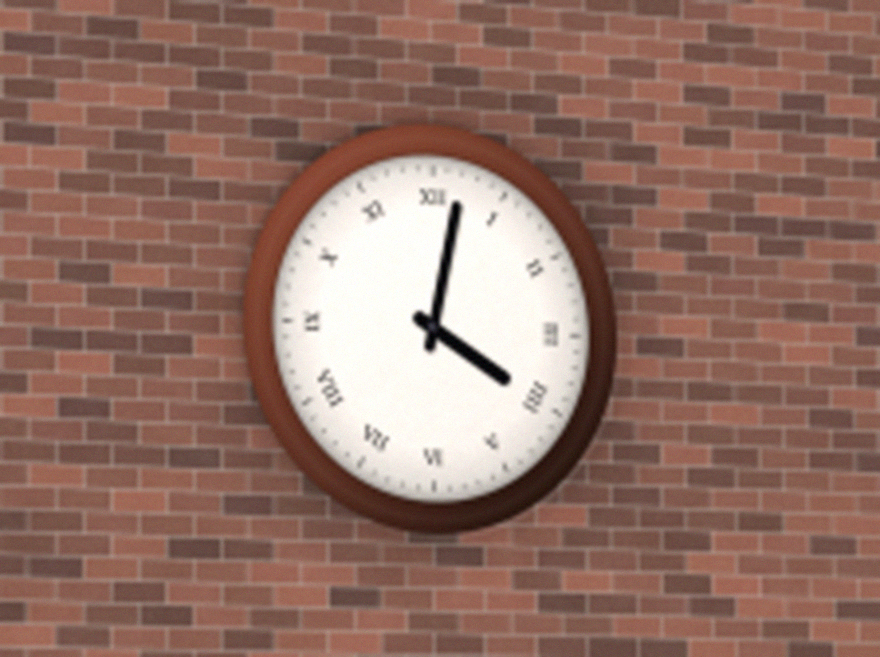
4:02
